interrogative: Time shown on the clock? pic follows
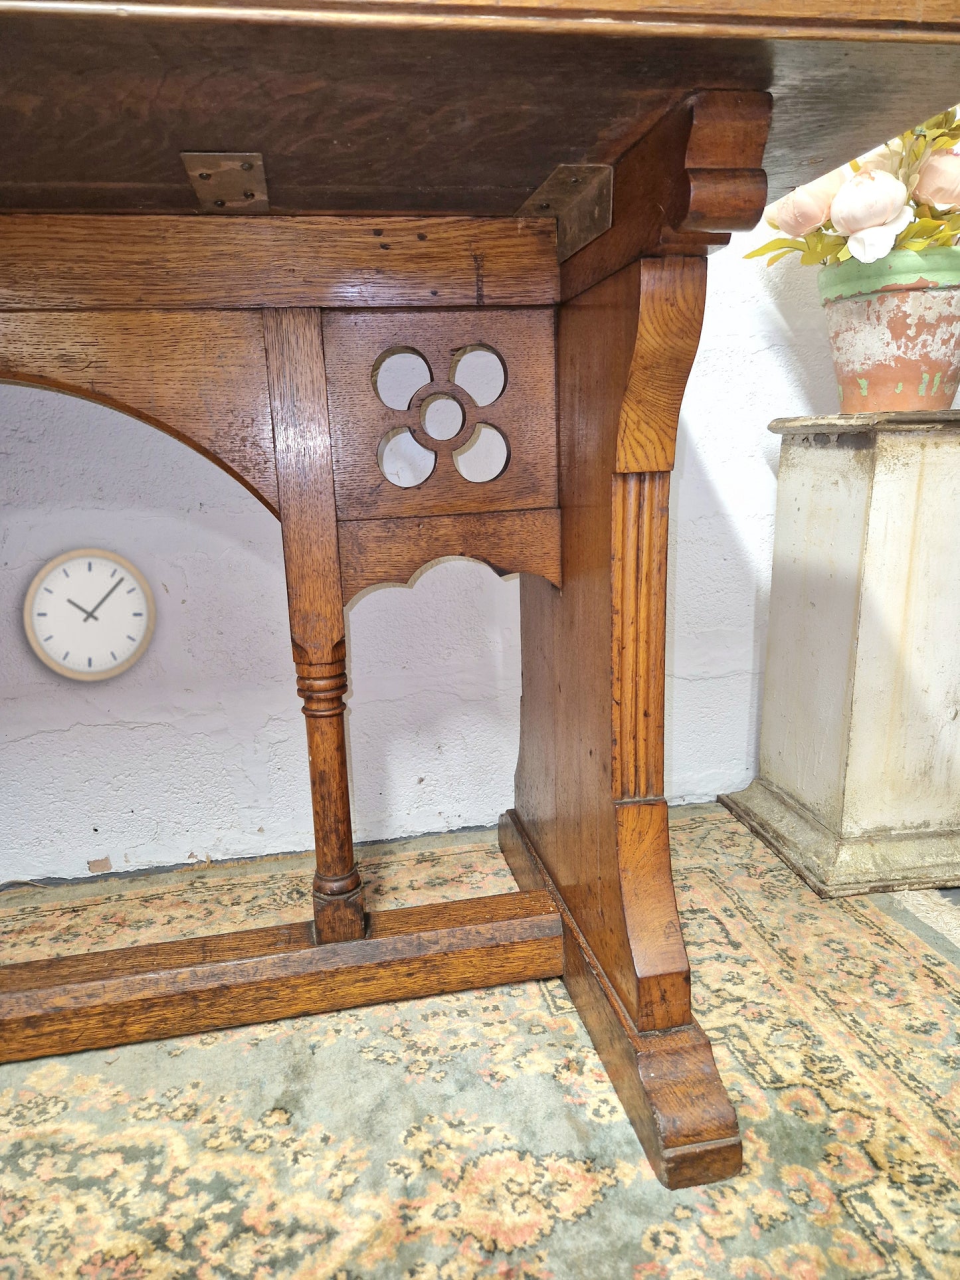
10:07
